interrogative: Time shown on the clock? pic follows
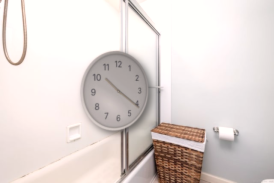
10:21
